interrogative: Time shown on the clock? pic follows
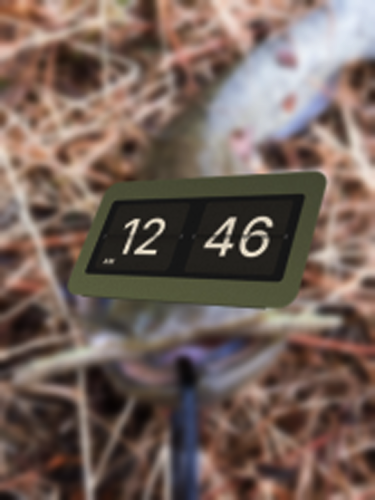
12:46
